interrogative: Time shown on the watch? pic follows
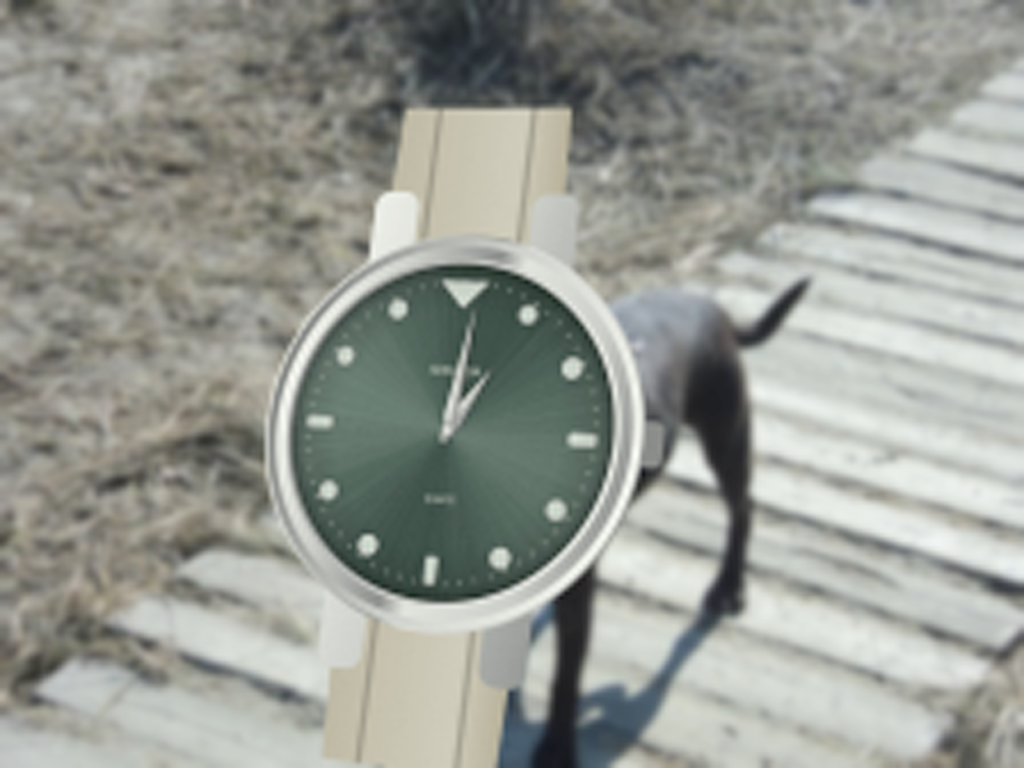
1:01
